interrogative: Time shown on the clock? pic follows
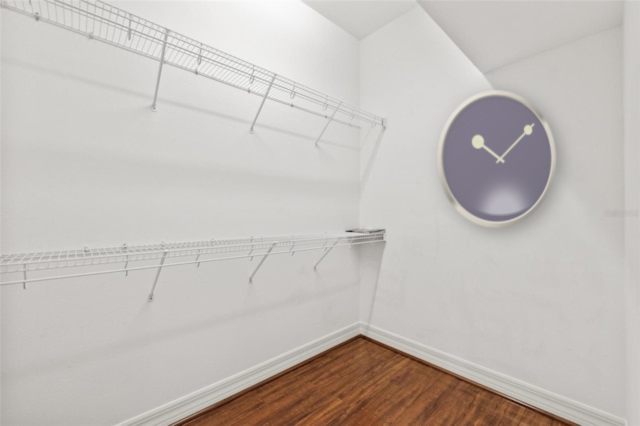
10:08
